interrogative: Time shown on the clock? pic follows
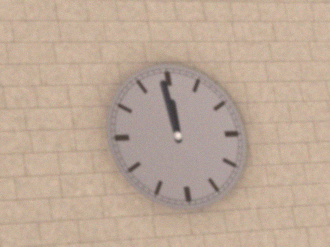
11:59
